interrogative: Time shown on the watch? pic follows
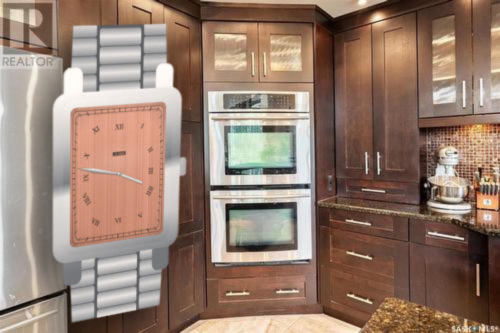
3:47
